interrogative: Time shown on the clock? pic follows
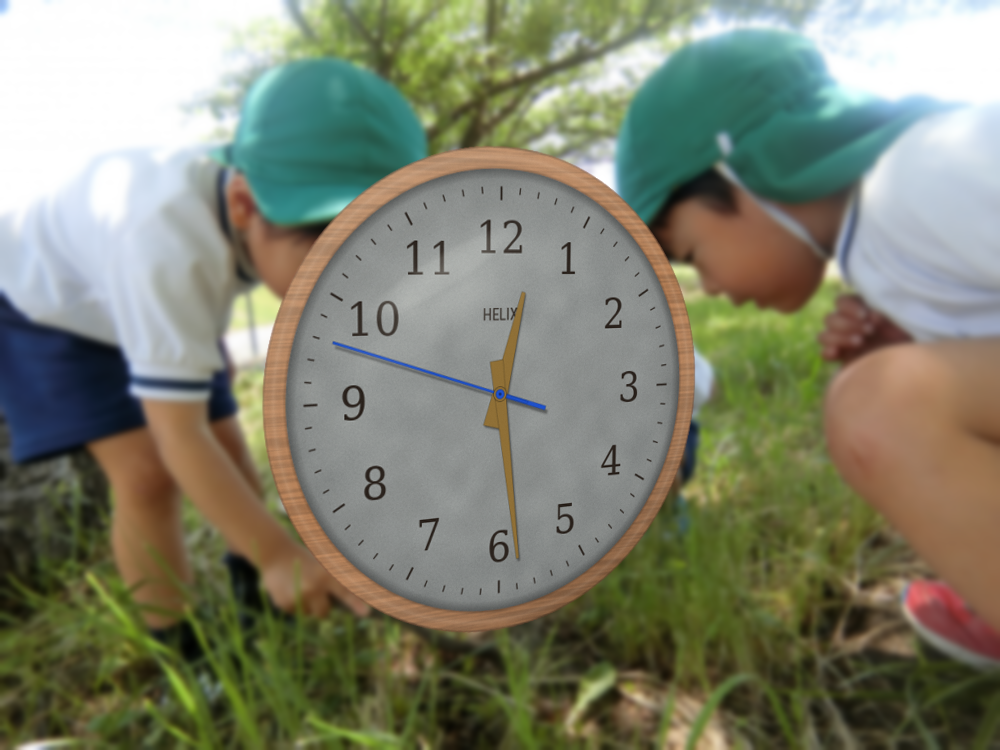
12:28:48
